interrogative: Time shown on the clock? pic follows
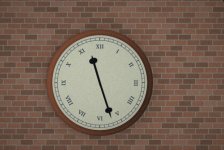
11:27
